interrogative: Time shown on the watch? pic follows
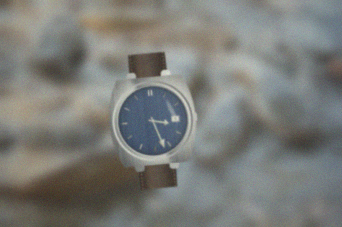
3:27
